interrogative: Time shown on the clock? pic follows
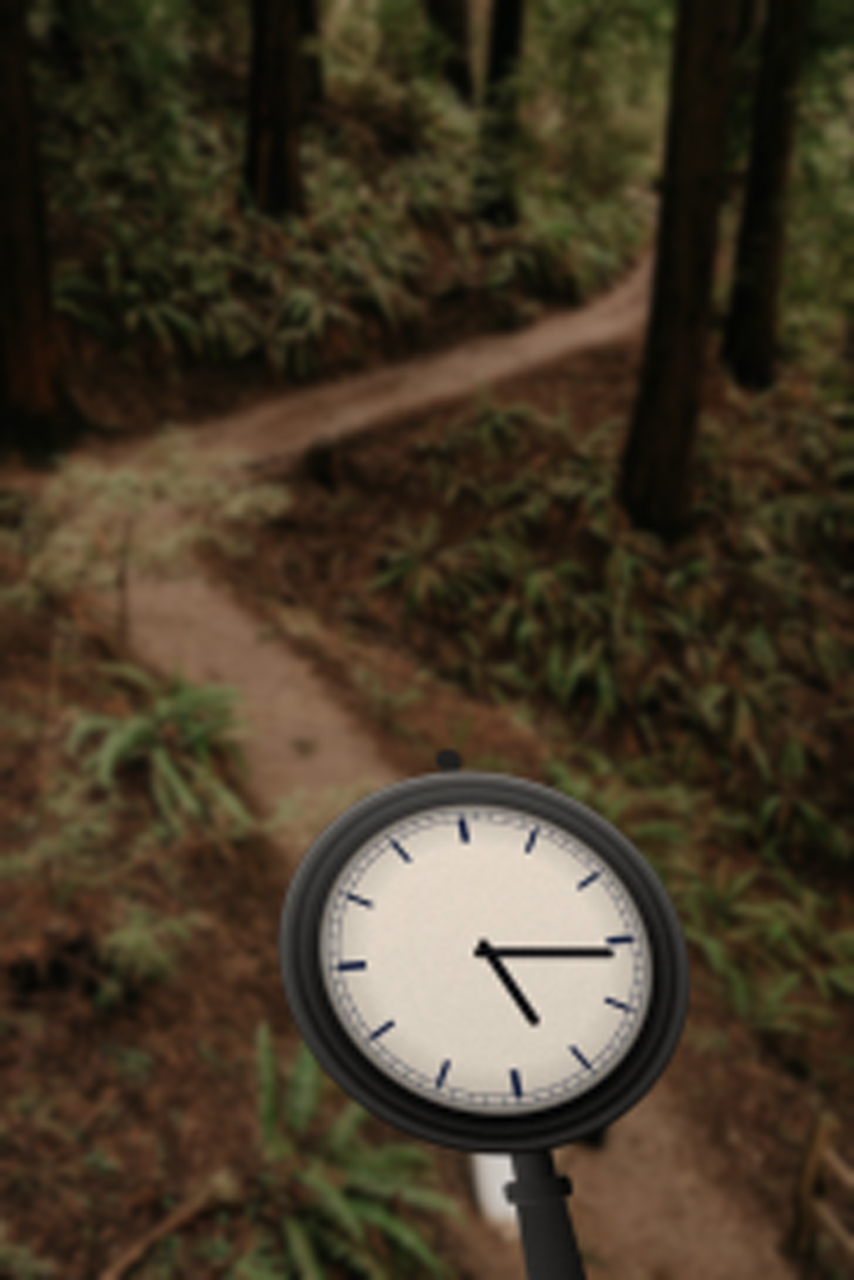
5:16
